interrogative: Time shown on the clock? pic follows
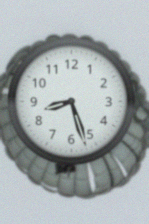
8:27
